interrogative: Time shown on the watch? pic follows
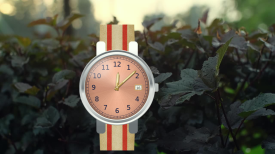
12:08
